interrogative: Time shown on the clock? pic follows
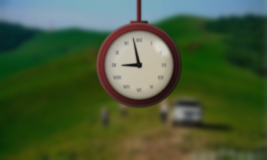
8:58
